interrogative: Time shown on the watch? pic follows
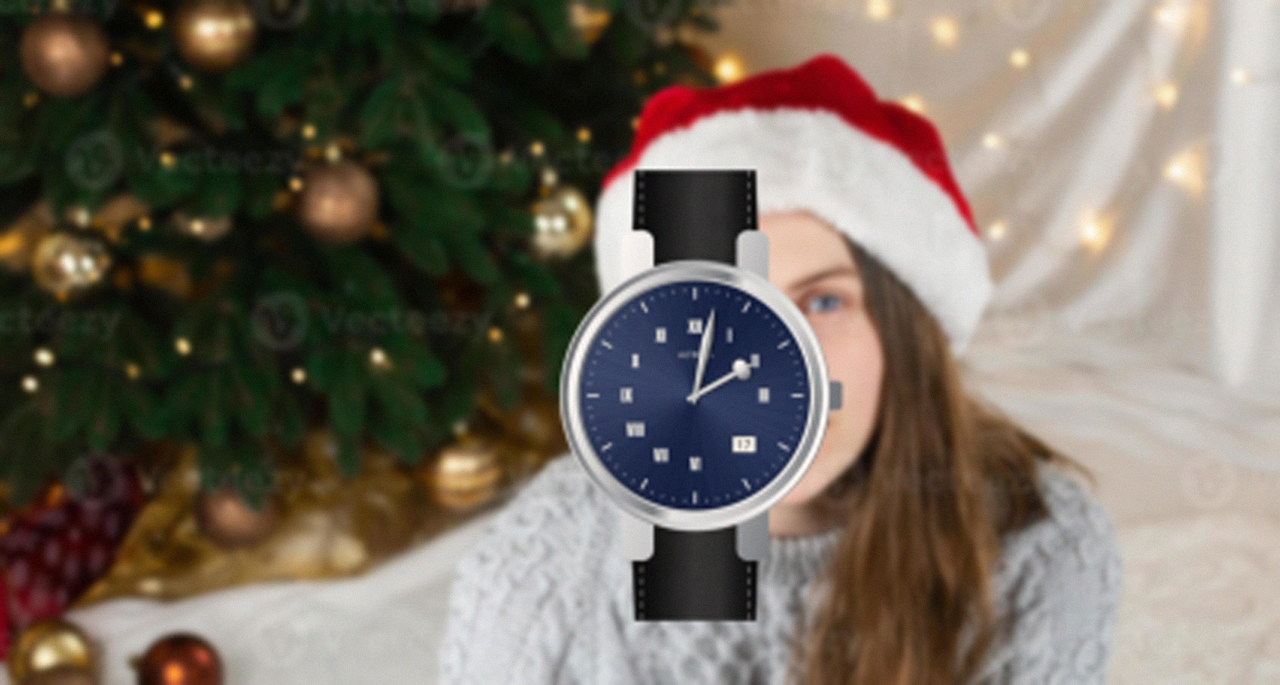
2:02
